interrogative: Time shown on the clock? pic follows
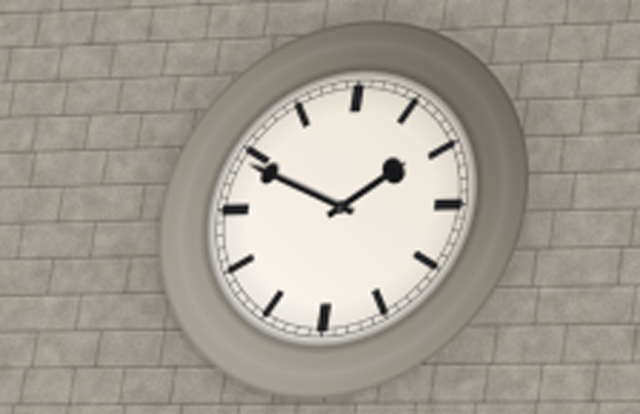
1:49
